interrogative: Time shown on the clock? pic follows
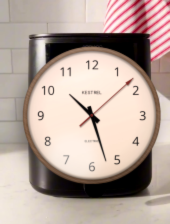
10:27:08
